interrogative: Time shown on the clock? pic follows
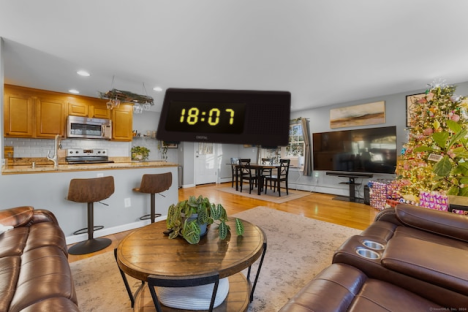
18:07
